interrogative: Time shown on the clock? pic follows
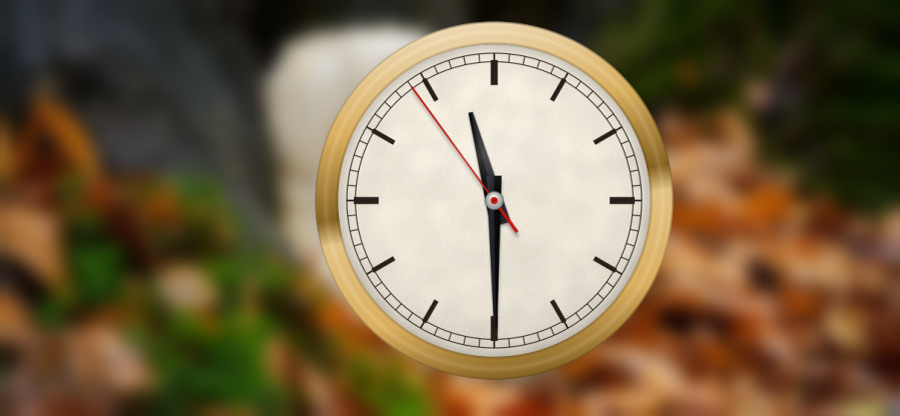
11:29:54
